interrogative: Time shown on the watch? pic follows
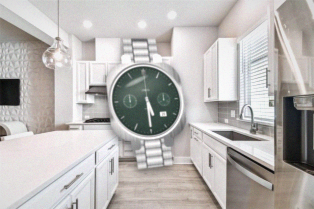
5:30
